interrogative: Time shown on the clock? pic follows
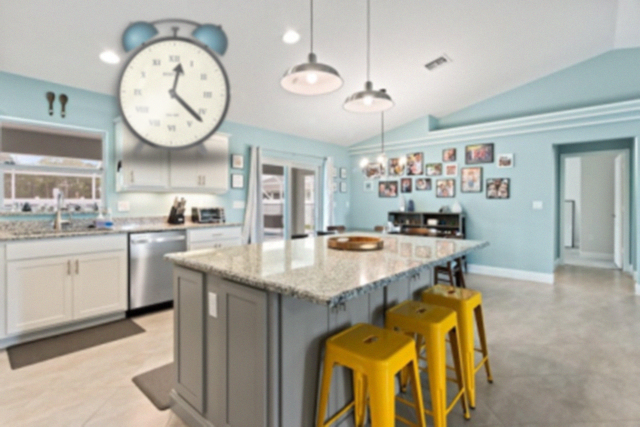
12:22
